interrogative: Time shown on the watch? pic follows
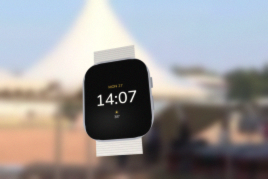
14:07
